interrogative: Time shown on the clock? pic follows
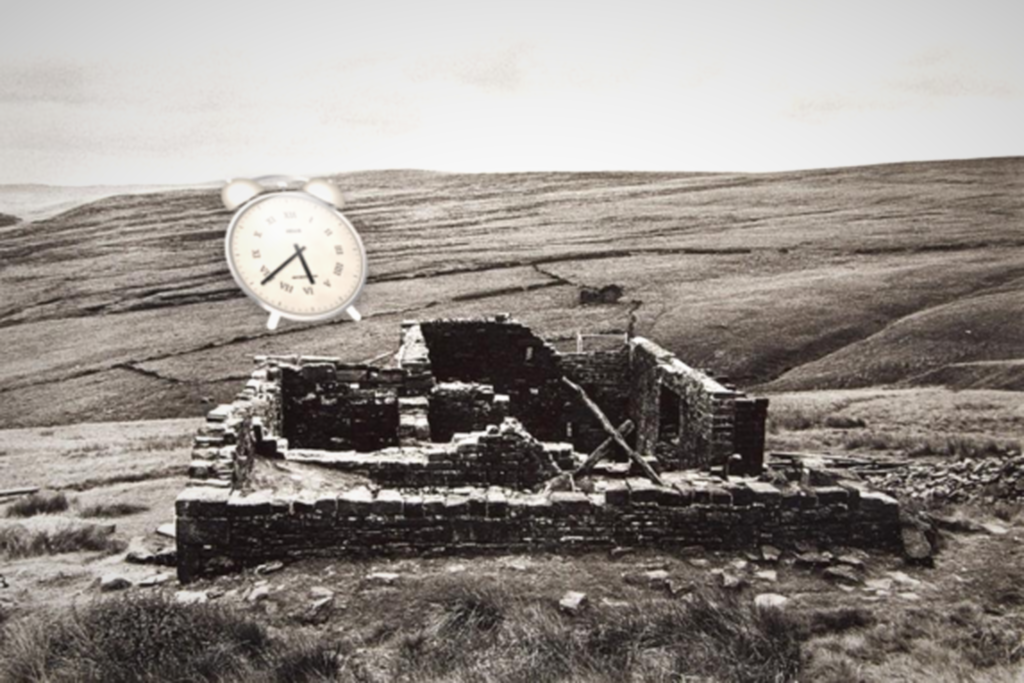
5:39
